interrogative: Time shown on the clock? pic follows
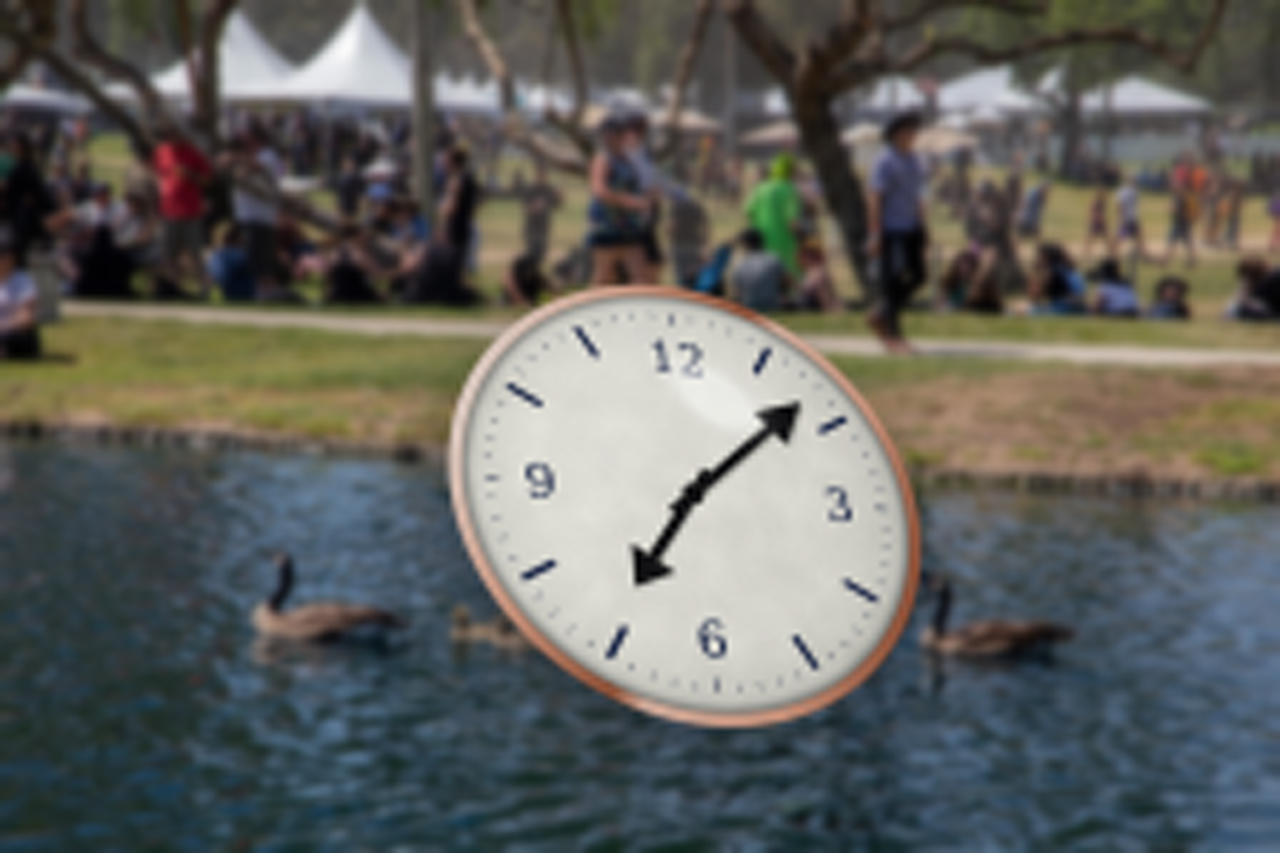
7:08
